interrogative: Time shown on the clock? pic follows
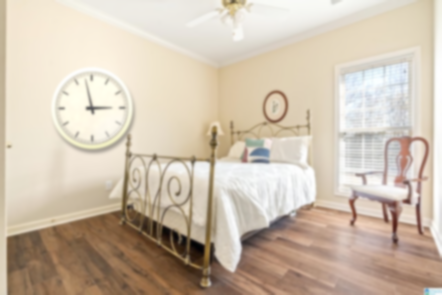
2:58
